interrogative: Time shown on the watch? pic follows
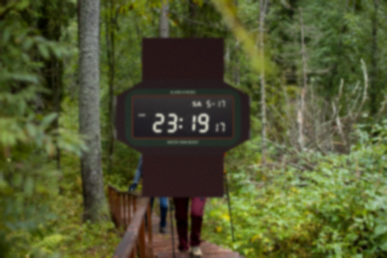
23:19
